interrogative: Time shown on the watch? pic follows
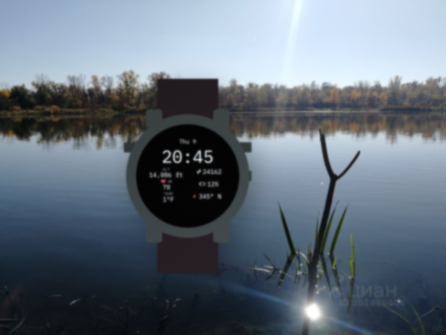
20:45
